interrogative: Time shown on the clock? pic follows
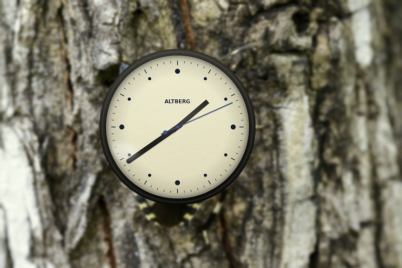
1:39:11
